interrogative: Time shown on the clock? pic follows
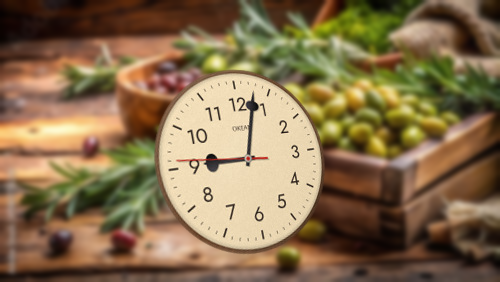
9:02:46
